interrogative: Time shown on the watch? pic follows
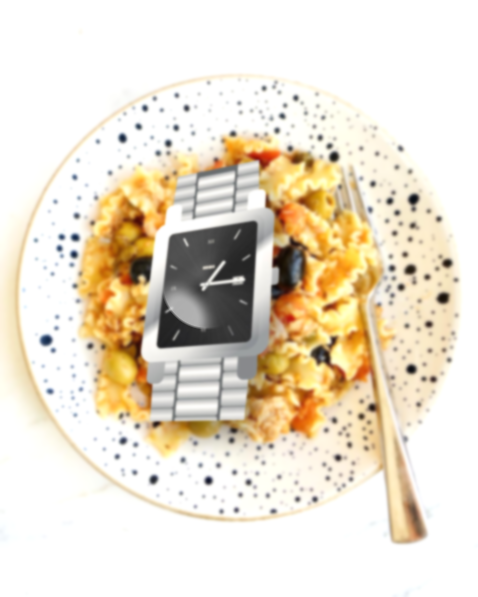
1:15
